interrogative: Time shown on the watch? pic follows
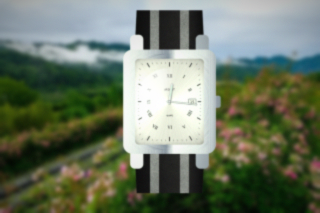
12:16
